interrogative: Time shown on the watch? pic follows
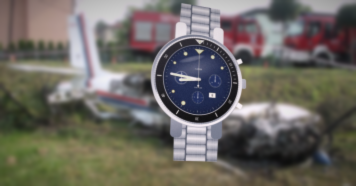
8:46
